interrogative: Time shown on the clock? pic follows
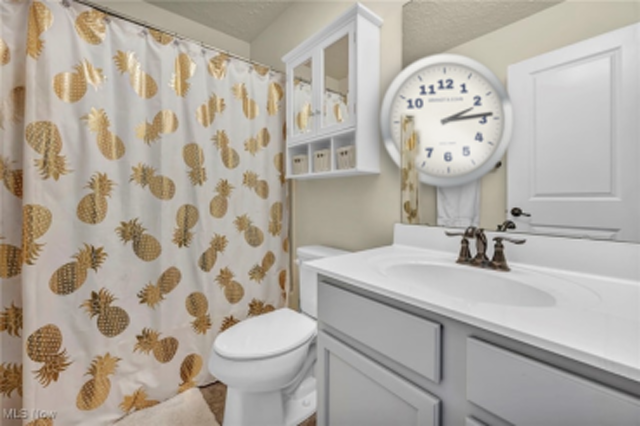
2:14
